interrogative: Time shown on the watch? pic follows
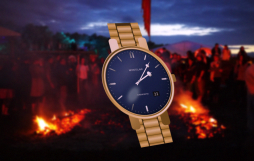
2:07
